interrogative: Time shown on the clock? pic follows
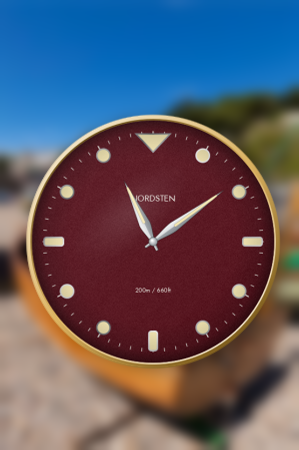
11:09
